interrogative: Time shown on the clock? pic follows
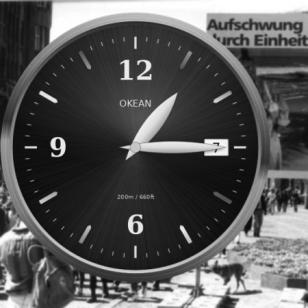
1:15
